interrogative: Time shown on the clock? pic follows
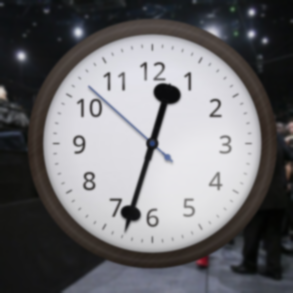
12:32:52
